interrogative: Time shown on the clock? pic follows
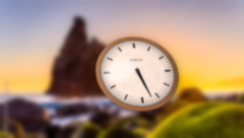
5:27
